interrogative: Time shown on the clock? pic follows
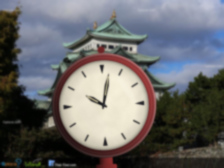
10:02
